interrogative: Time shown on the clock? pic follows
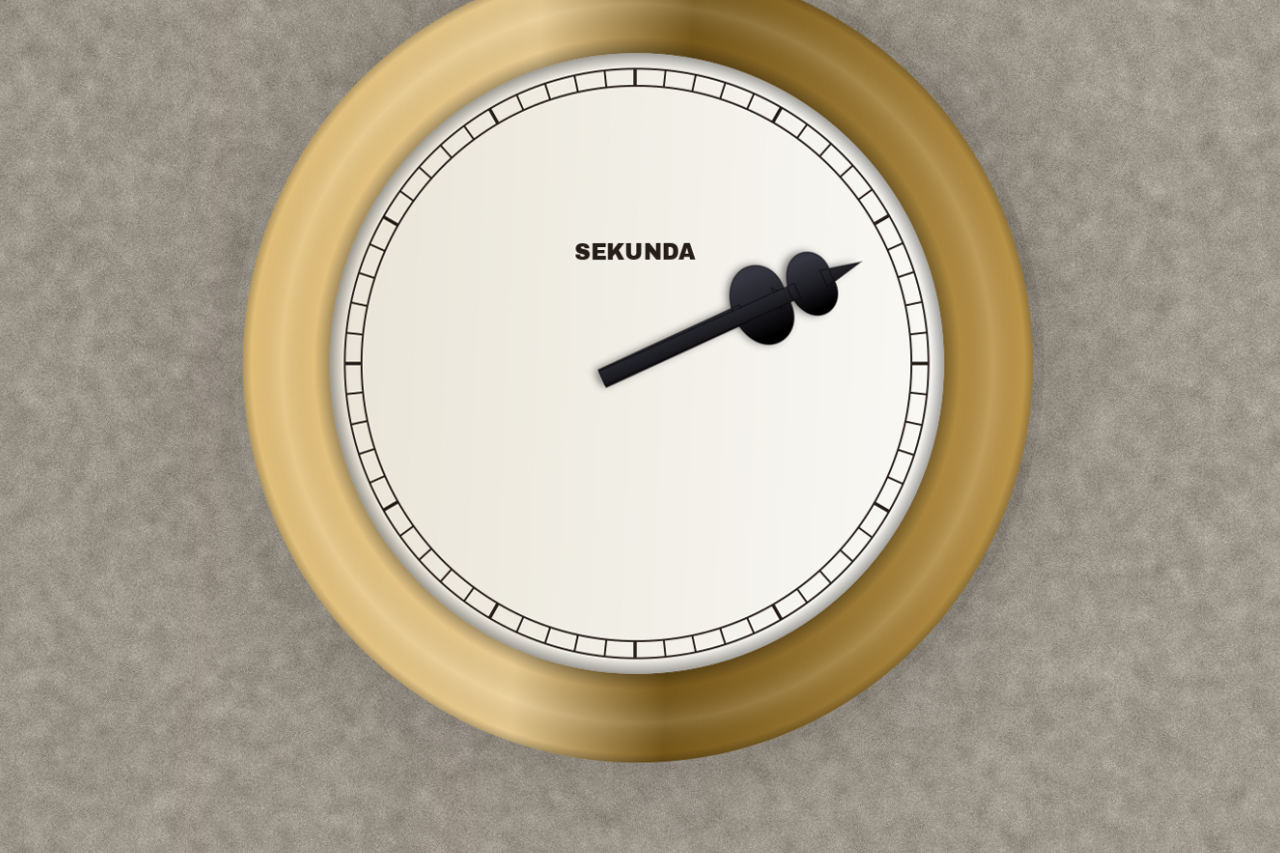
2:11
